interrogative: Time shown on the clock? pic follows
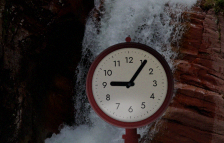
9:06
